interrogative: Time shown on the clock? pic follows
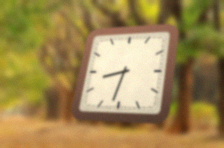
8:32
